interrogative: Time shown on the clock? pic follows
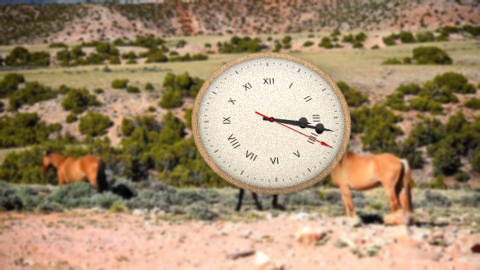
3:17:20
